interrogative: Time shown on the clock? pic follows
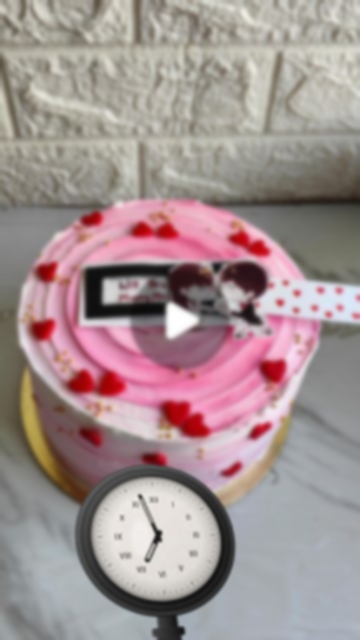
6:57
